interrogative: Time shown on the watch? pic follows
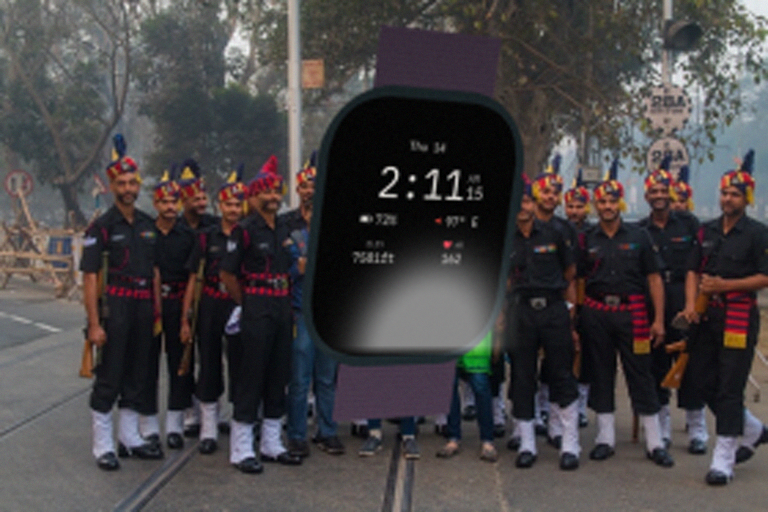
2:11
